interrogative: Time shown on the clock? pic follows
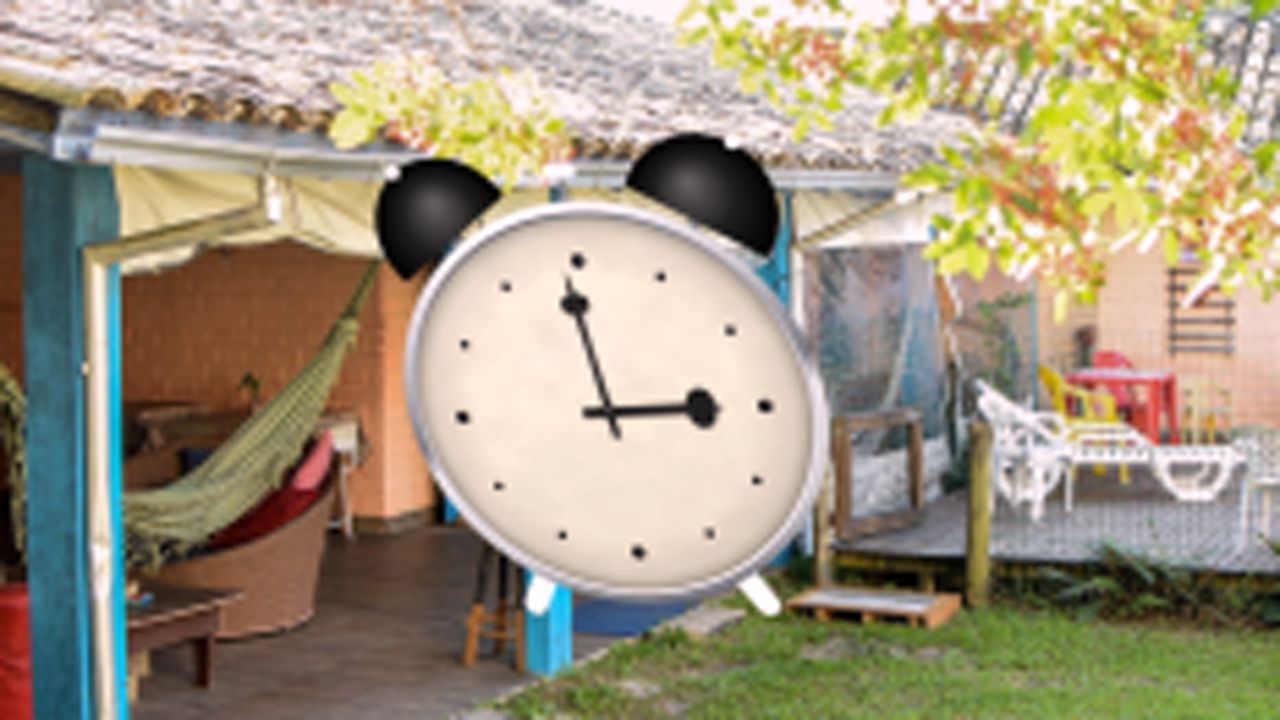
2:59
